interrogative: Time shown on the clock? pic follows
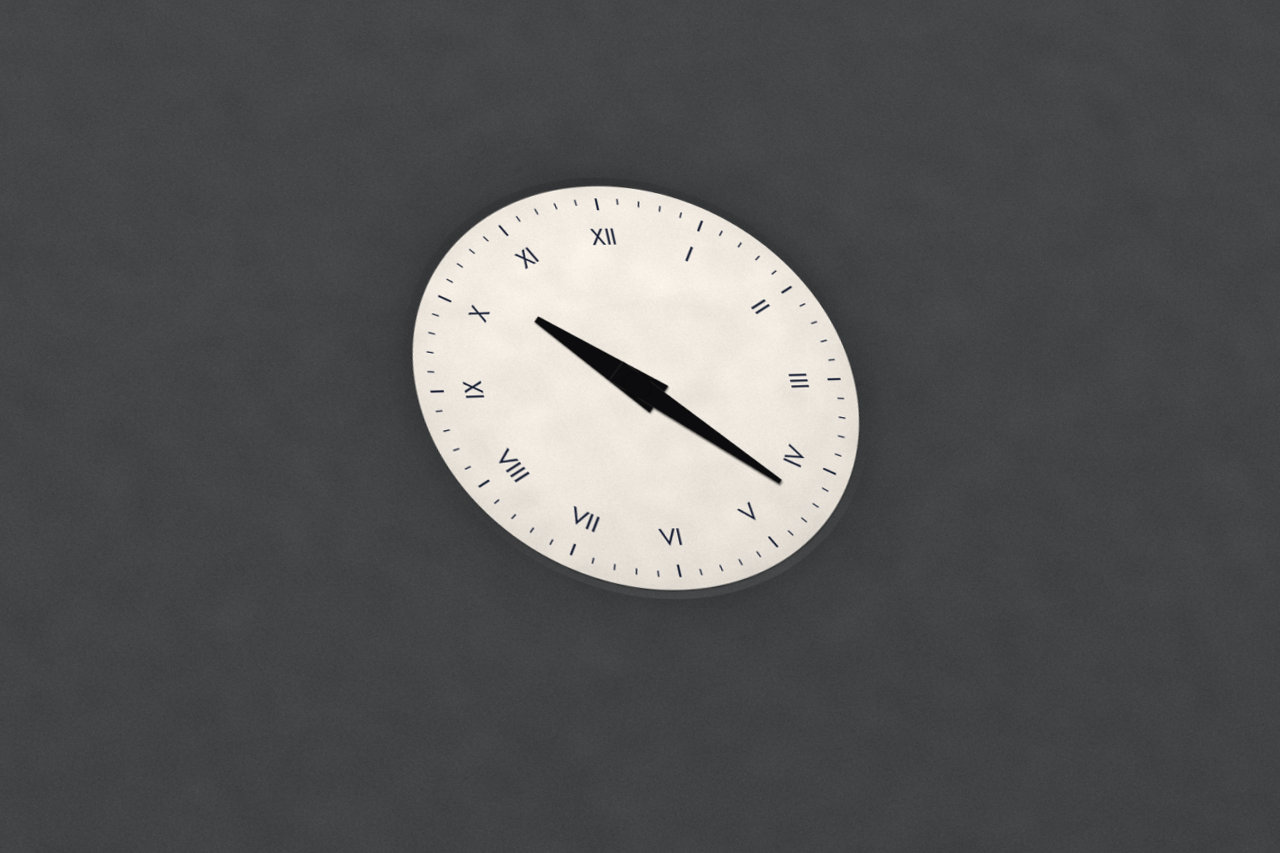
10:22
